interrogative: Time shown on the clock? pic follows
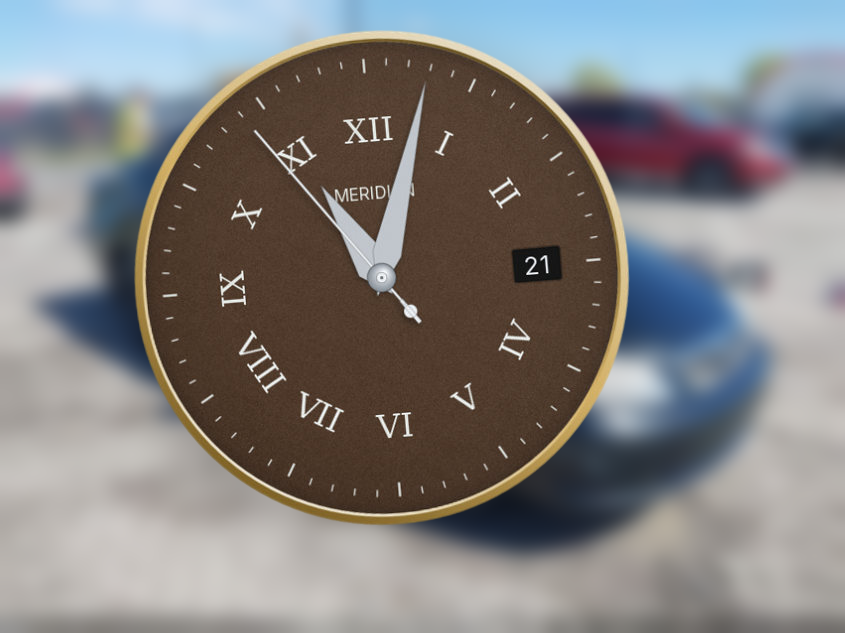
11:02:54
